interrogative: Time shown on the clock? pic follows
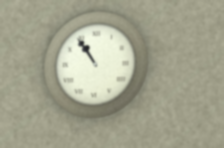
10:54
